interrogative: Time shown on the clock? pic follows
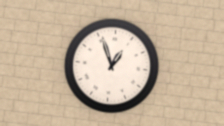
12:56
